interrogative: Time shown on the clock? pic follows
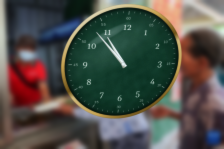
10:53
